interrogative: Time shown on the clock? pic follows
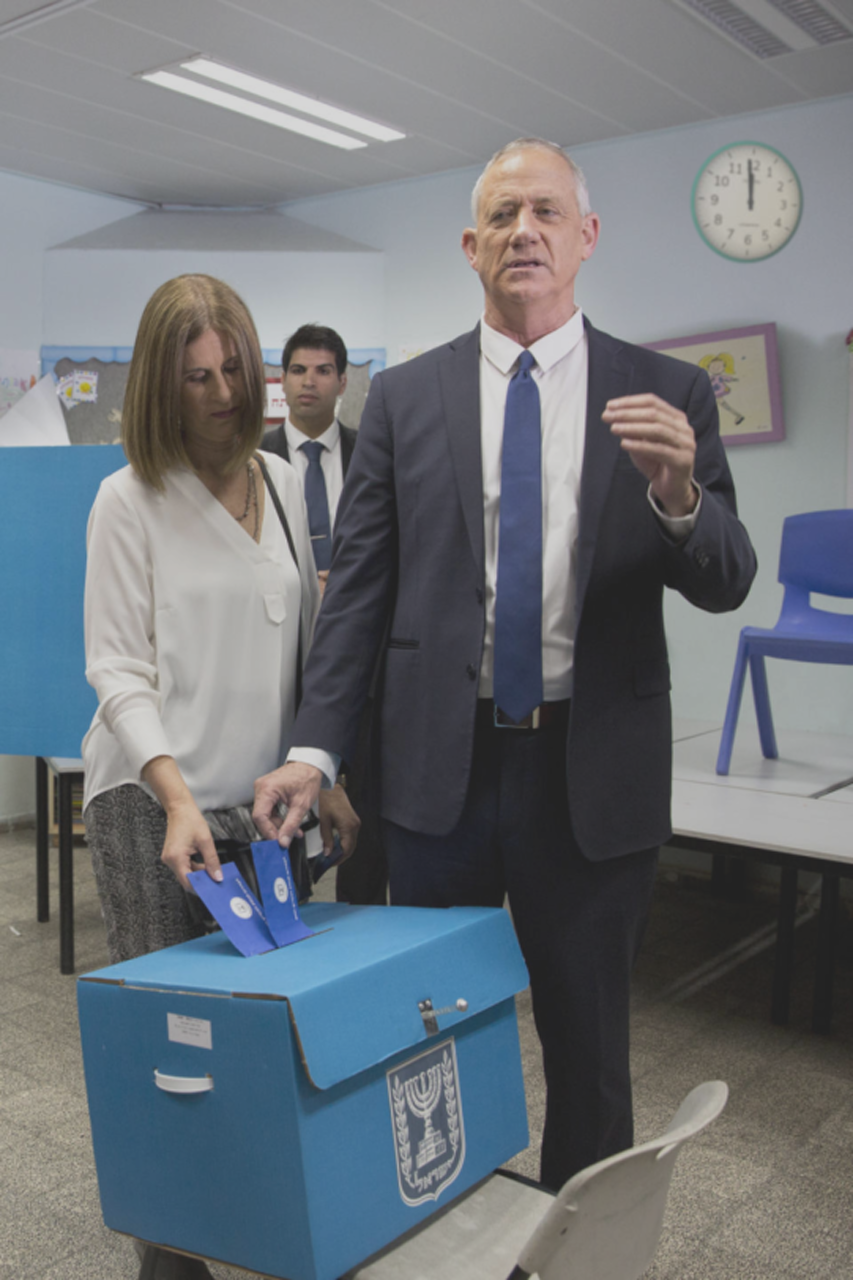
11:59
